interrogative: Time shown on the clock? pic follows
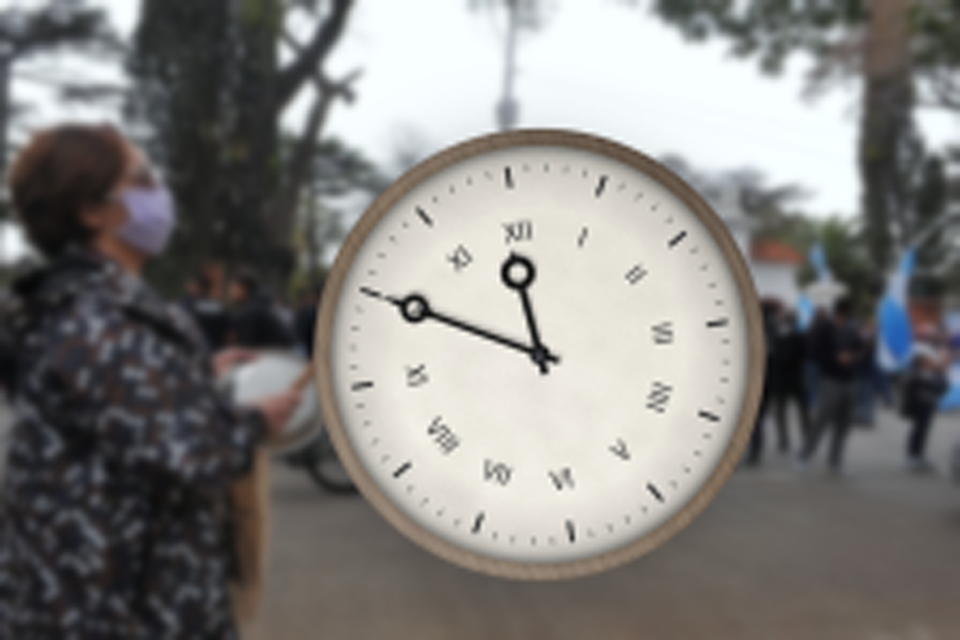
11:50
